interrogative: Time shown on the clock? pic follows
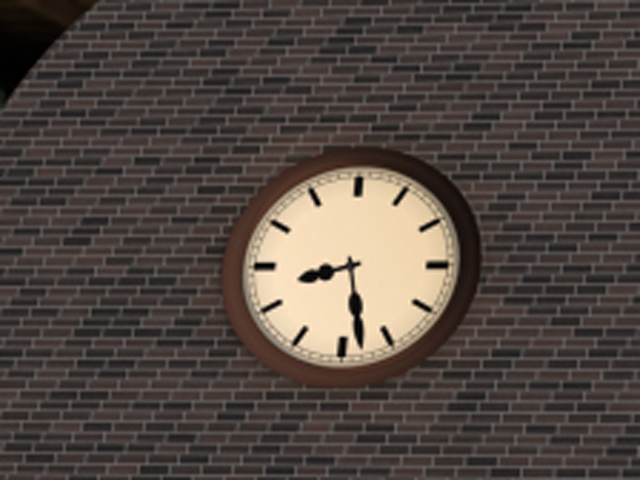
8:28
